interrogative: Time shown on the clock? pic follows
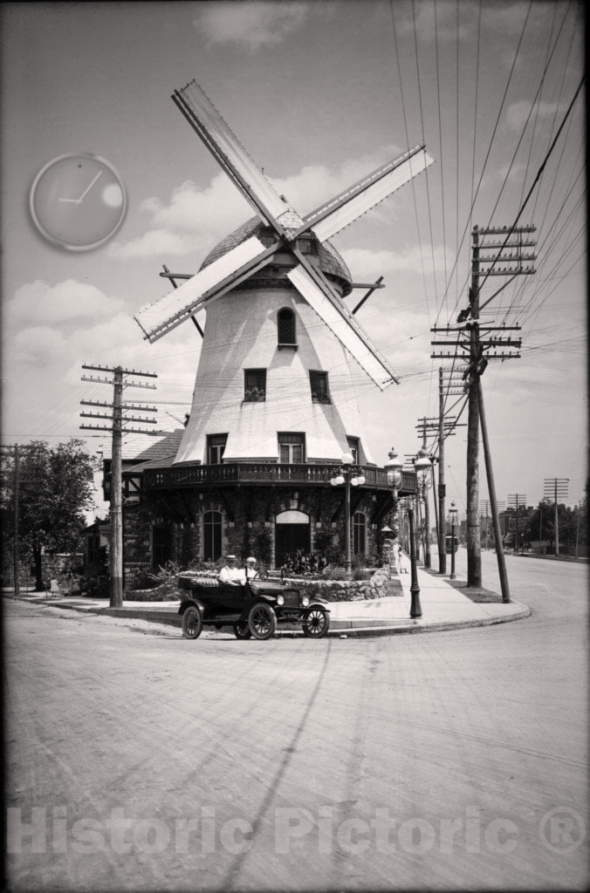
9:06
